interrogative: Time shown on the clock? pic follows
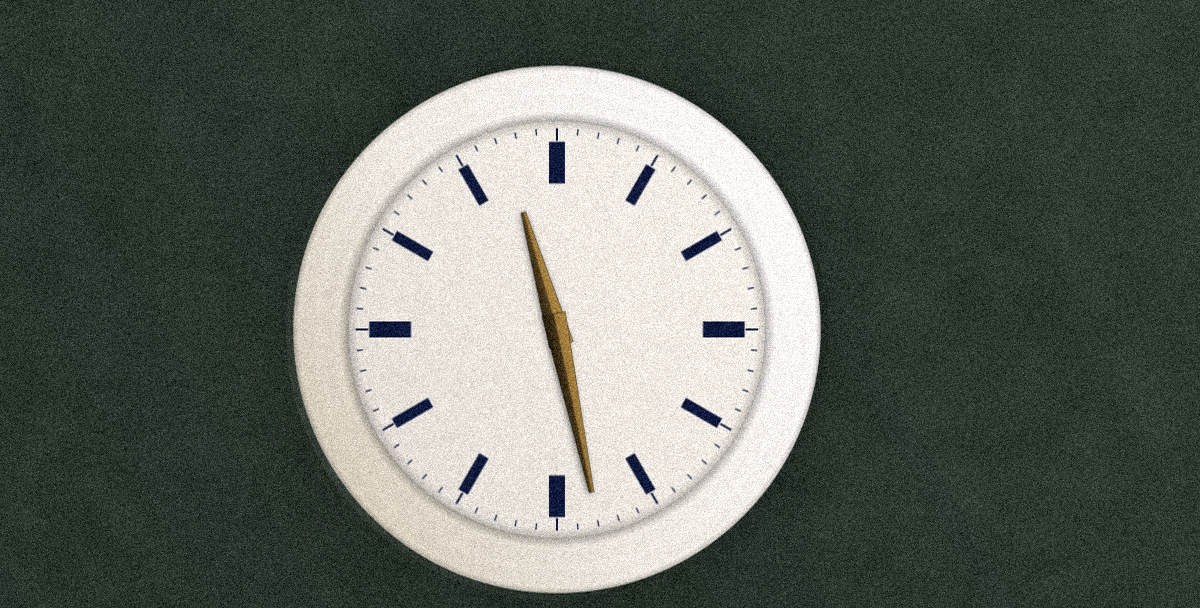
11:28
